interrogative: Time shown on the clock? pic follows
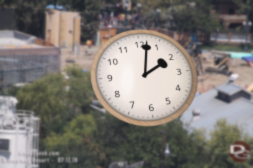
2:02
